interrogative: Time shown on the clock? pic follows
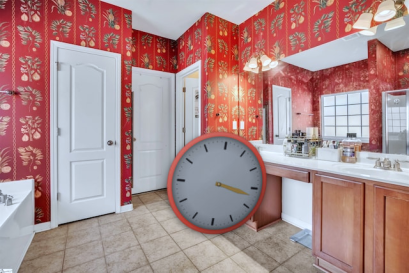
3:17
